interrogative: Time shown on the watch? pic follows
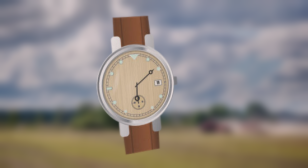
6:09
